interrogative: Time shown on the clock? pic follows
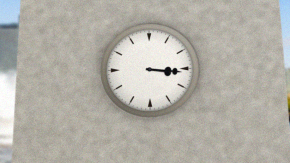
3:16
